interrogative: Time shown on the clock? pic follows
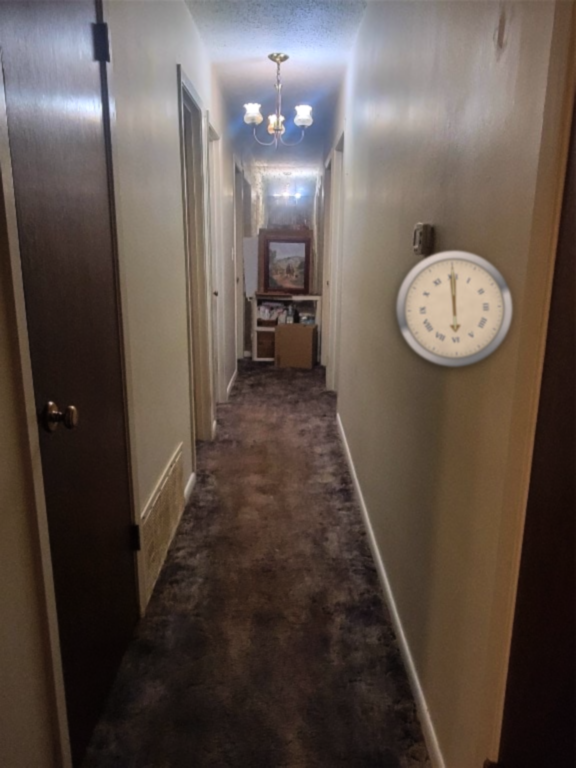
6:00
